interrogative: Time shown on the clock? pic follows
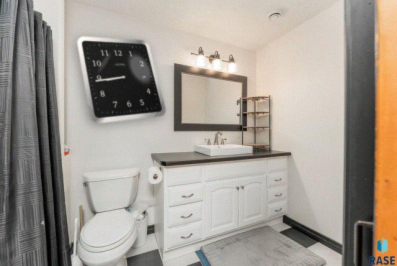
8:44
